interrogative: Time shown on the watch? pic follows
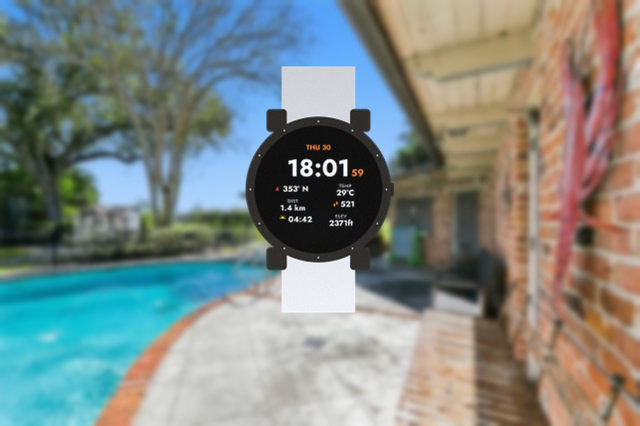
18:01:59
